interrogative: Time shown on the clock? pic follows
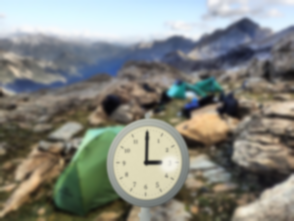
3:00
